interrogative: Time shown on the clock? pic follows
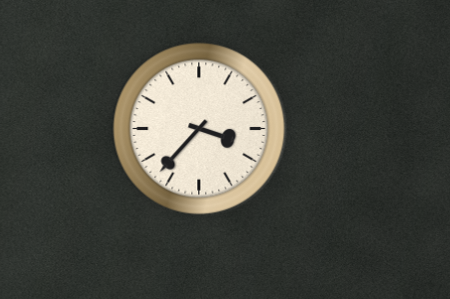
3:37
